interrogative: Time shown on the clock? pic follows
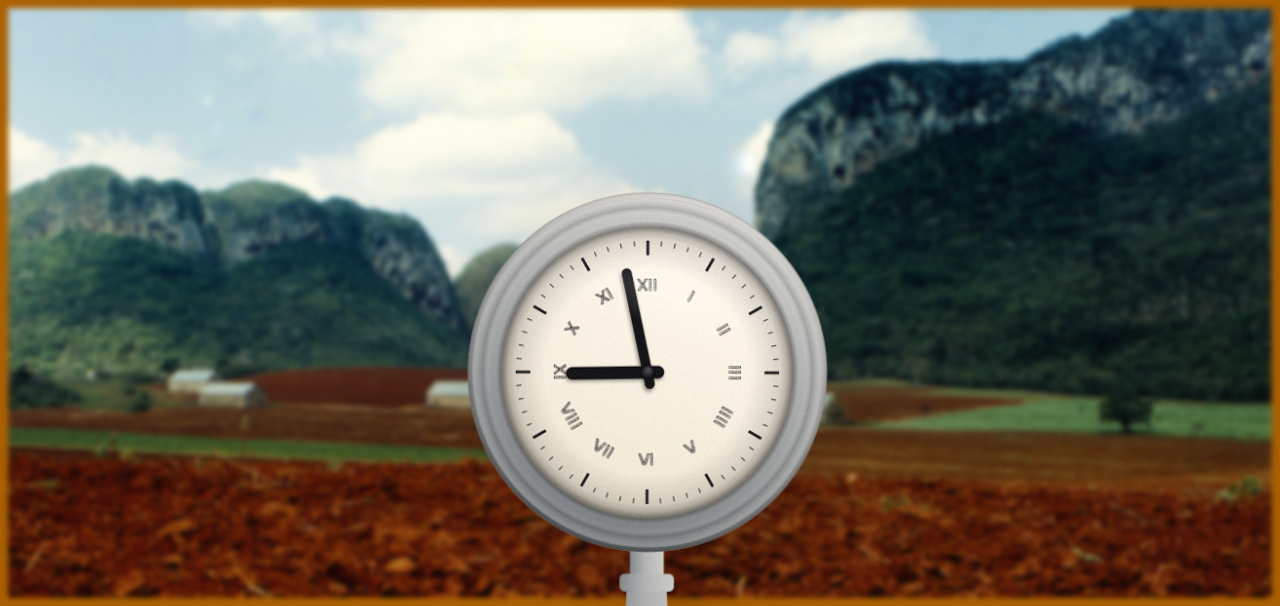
8:58
